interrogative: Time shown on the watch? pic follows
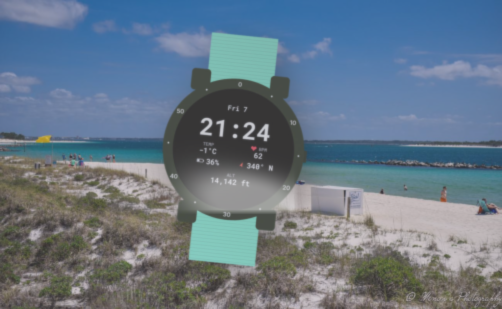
21:24
